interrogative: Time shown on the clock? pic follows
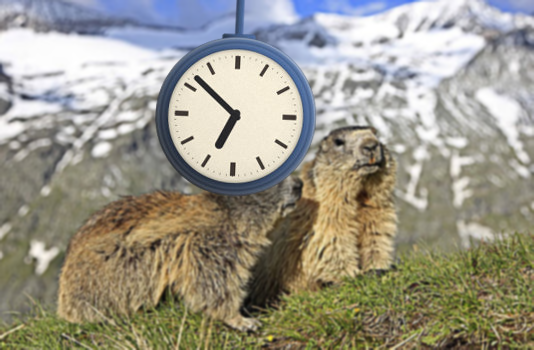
6:52
